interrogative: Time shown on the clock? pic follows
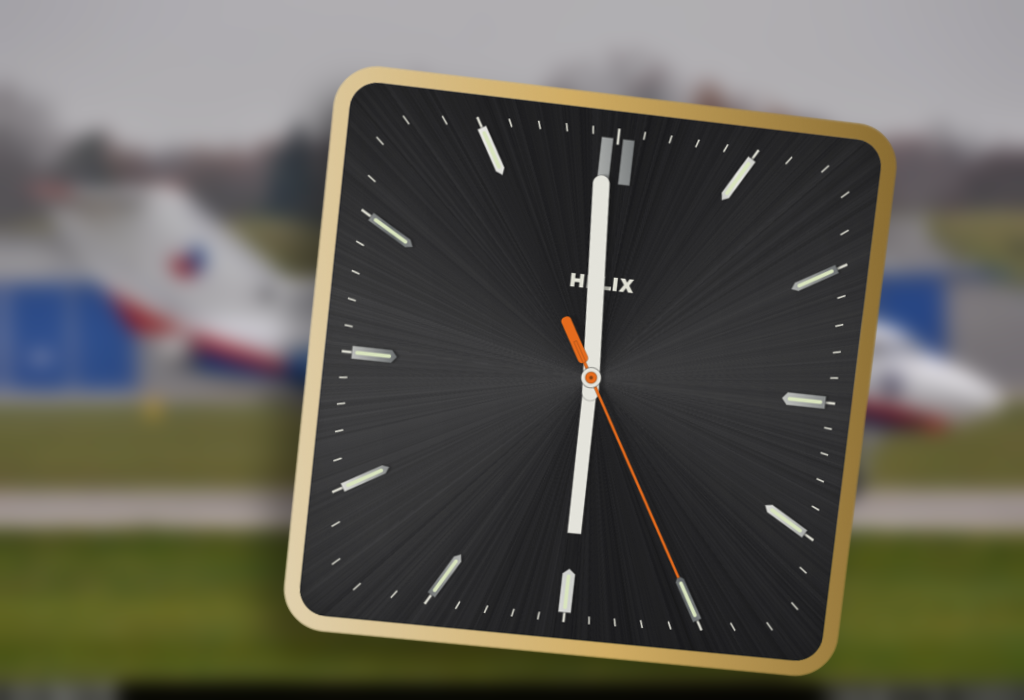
5:59:25
